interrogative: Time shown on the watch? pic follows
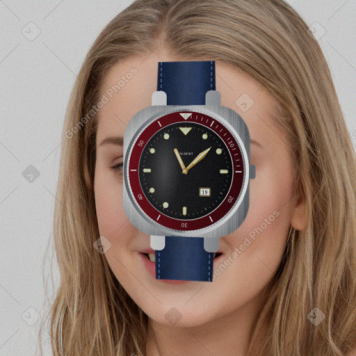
11:08
